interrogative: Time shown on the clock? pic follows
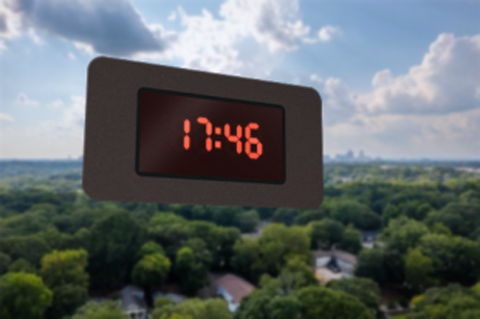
17:46
